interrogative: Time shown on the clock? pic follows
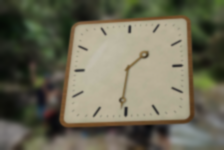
1:31
